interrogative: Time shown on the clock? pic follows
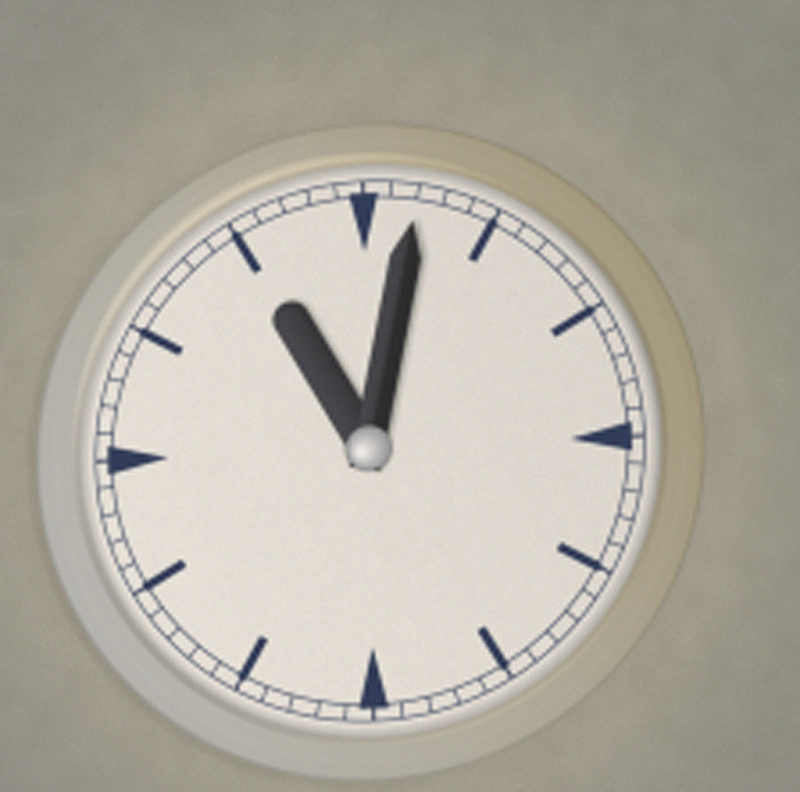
11:02
